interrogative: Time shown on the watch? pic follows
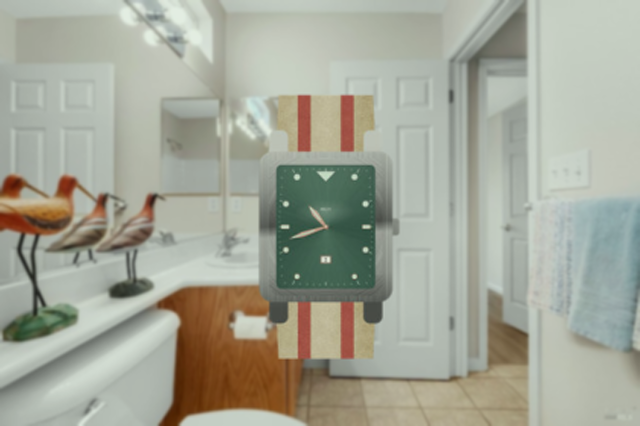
10:42
